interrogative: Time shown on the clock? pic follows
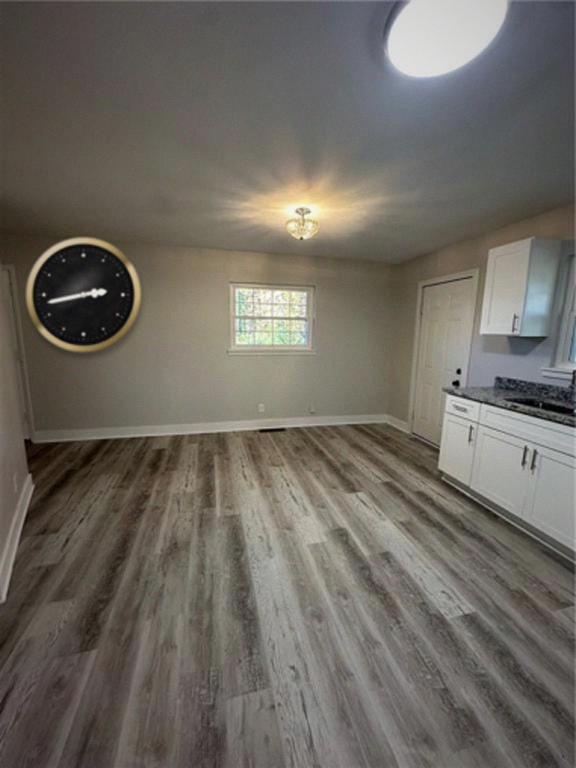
2:43
